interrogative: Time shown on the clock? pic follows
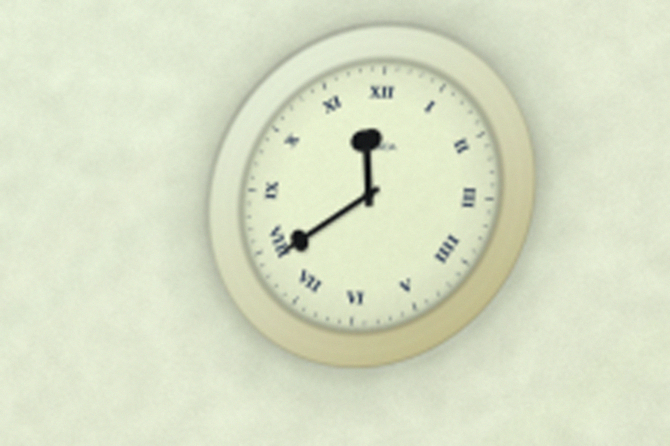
11:39
